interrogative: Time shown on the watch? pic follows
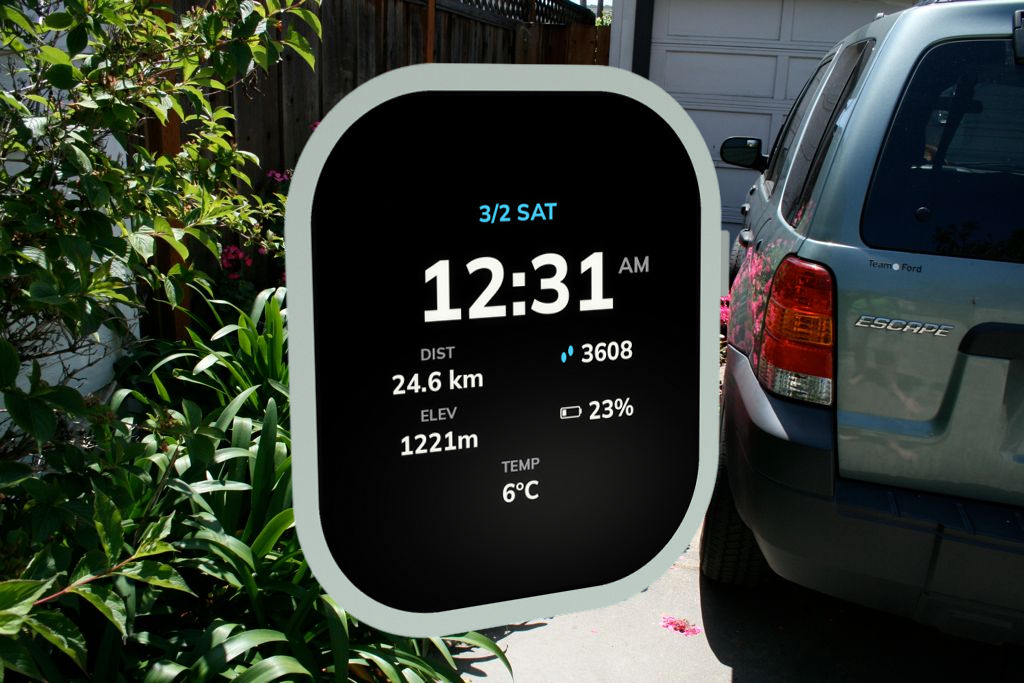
12:31
